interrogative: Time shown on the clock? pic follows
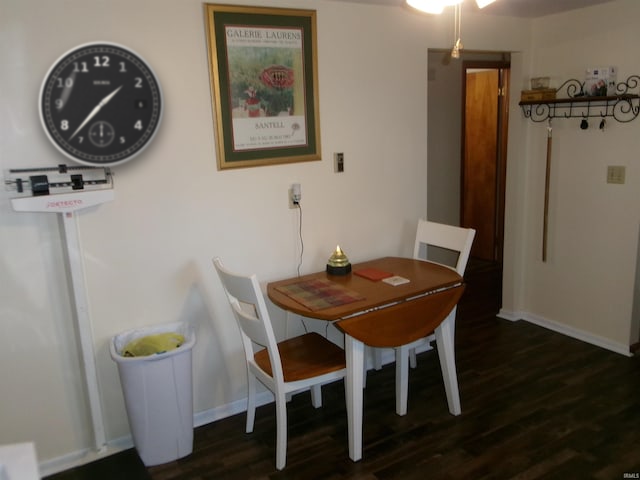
1:37
